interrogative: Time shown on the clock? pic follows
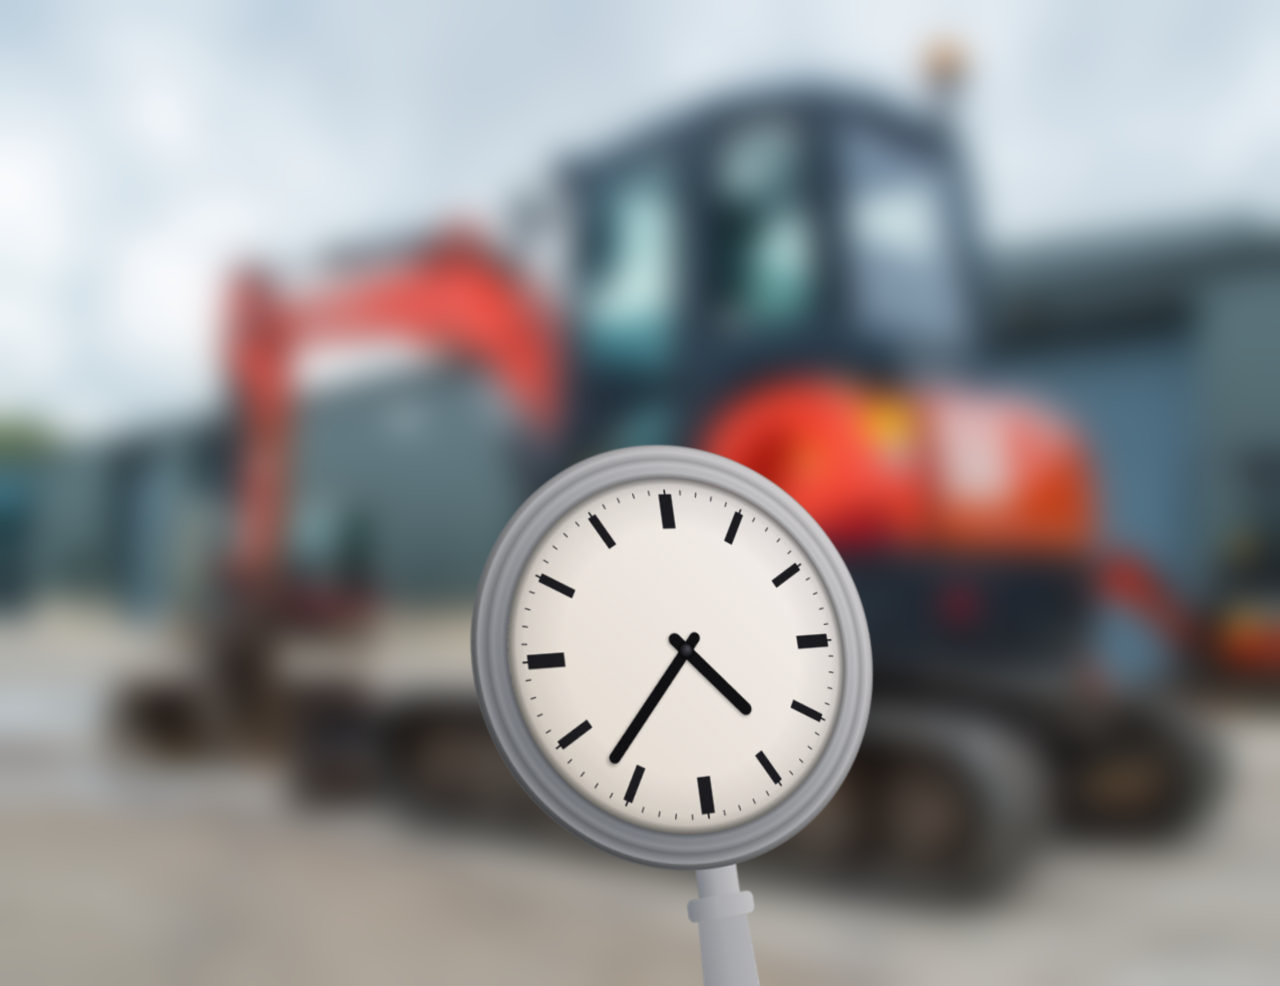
4:37
